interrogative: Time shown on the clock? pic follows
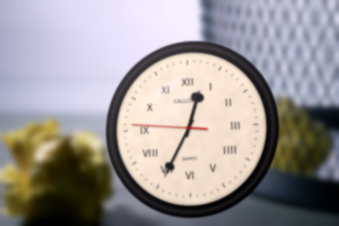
12:34:46
